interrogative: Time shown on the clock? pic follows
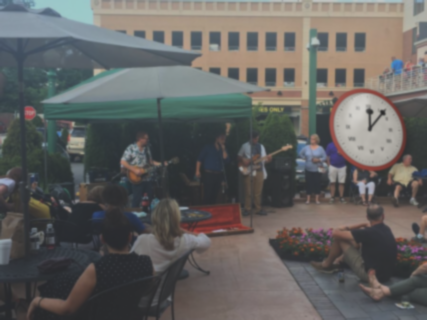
12:07
